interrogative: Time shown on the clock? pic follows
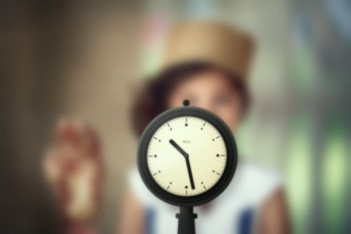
10:28
